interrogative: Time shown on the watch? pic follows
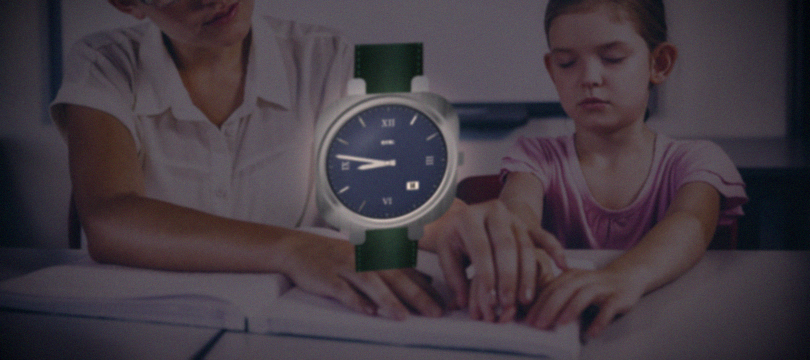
8:47
